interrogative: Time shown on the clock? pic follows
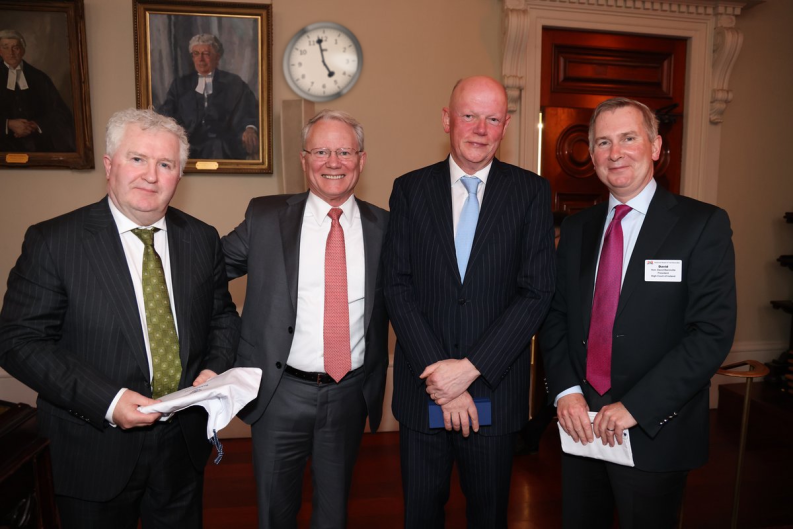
4:58
